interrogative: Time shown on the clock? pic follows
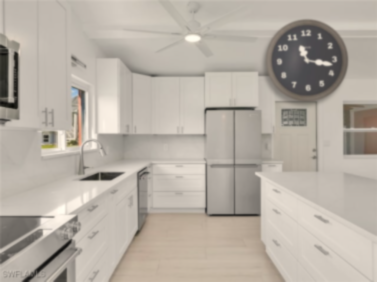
11:17
